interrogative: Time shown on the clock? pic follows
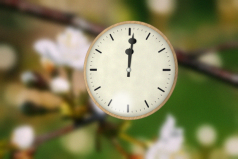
12:01
